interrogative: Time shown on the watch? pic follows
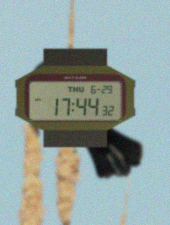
17:44
